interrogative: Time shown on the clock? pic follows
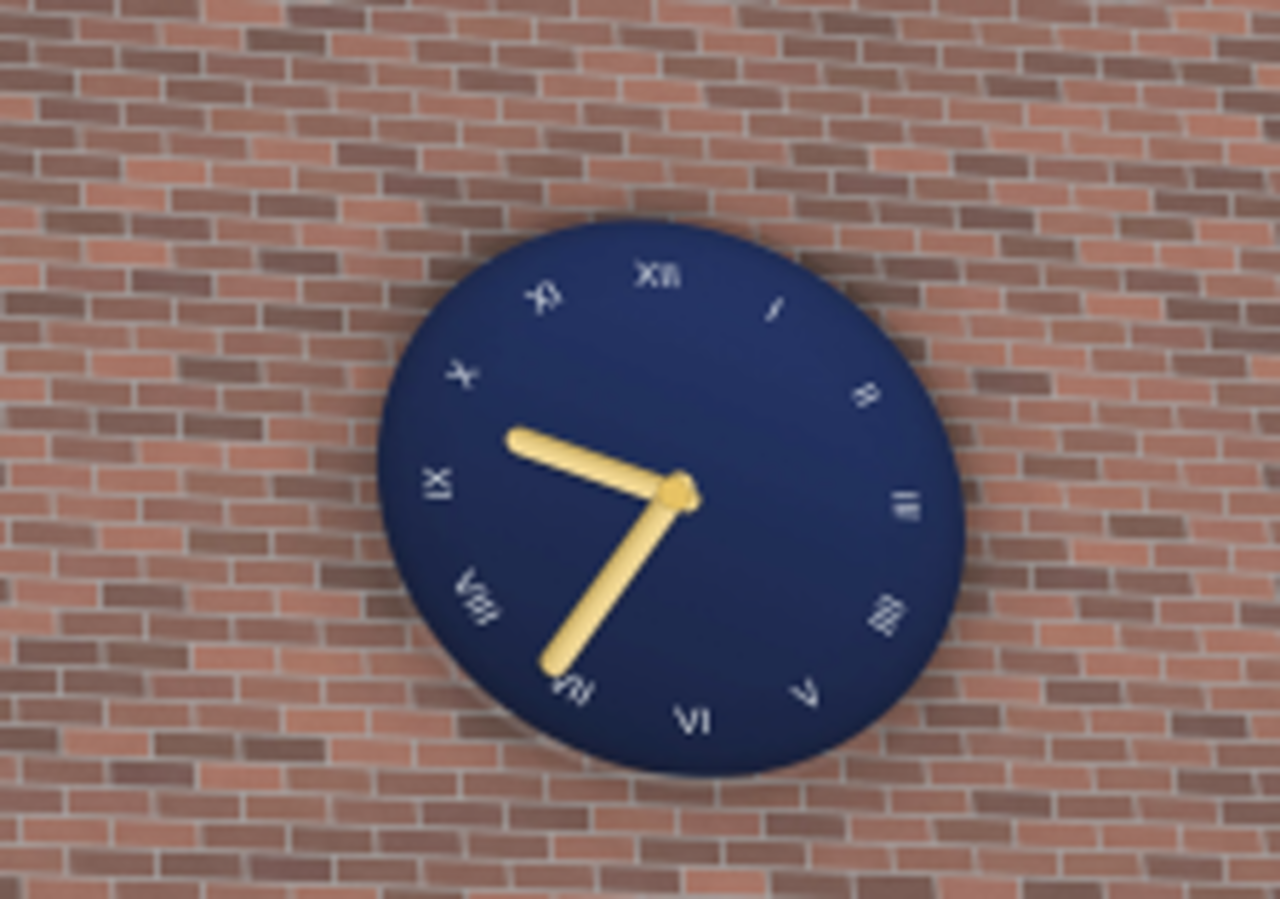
9:36
